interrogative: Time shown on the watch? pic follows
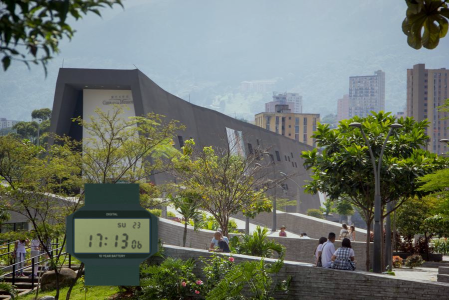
17:13:06
